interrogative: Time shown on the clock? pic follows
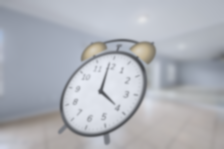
3:59
